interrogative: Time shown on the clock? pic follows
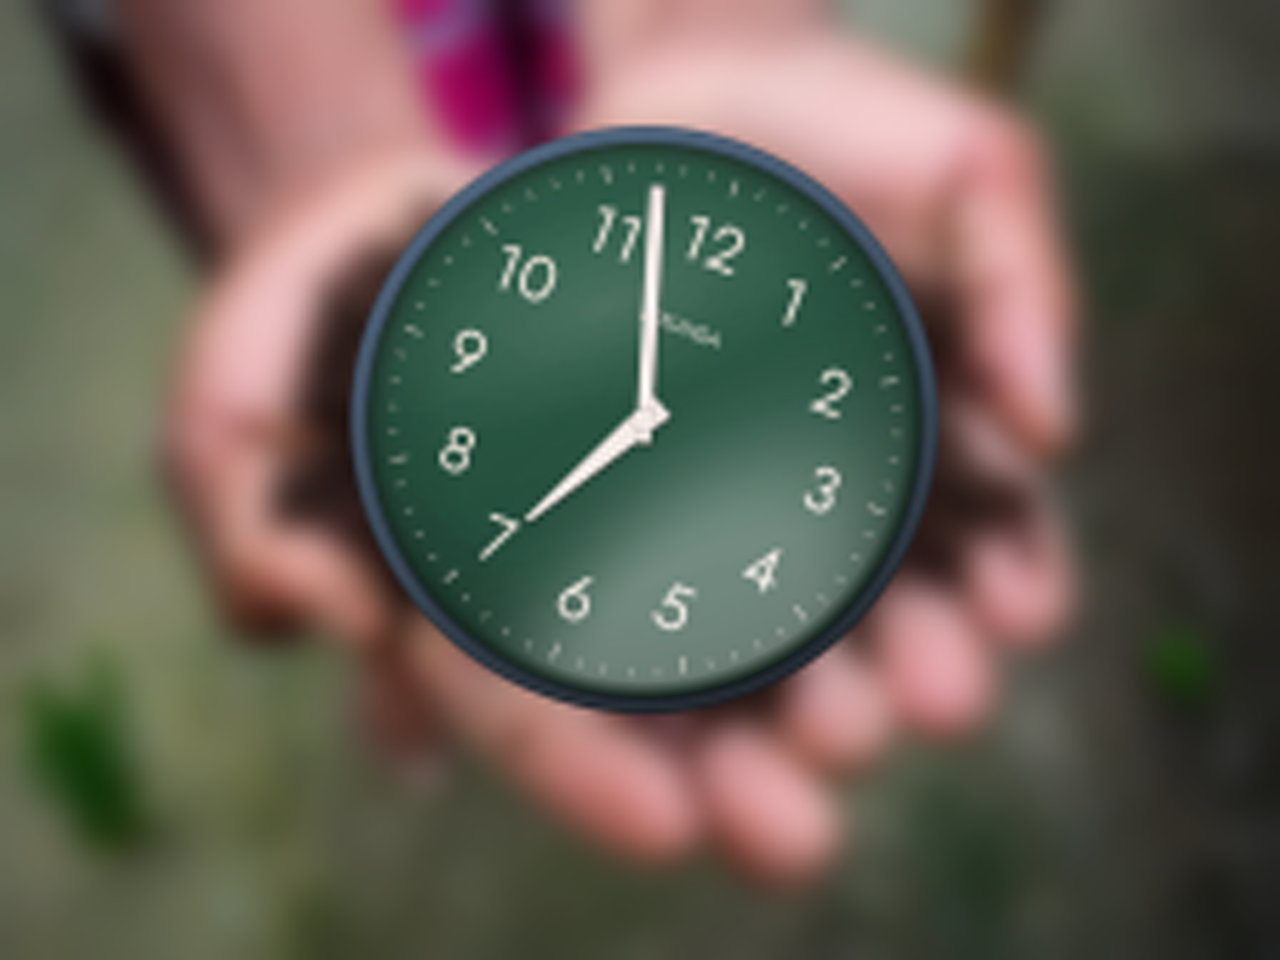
6:57
